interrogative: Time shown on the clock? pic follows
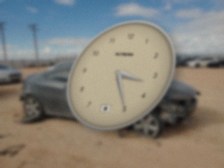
3:25
